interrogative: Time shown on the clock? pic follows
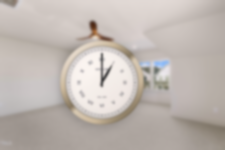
1:00
